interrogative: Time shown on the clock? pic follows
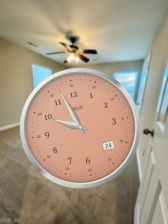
9:57
